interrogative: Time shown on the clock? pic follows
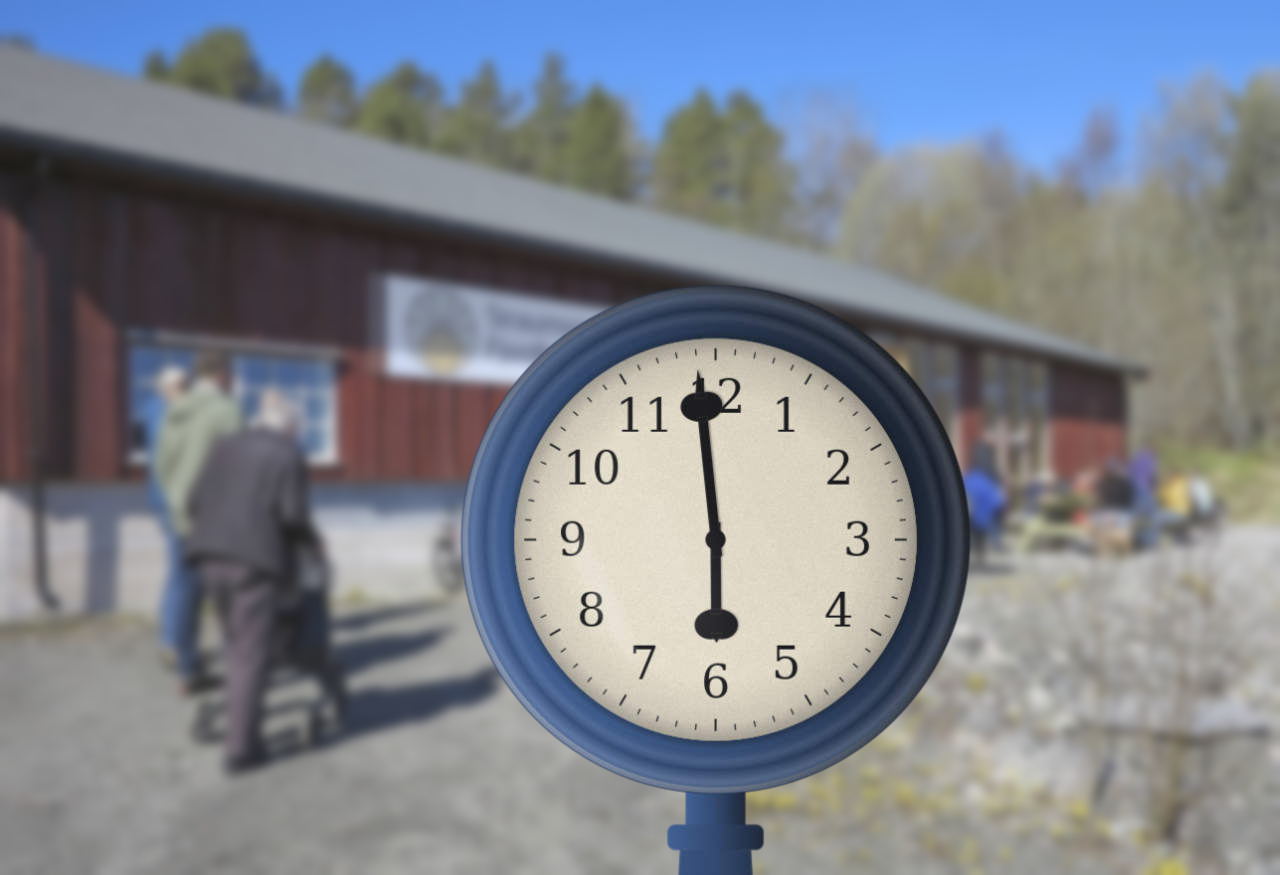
5:59
